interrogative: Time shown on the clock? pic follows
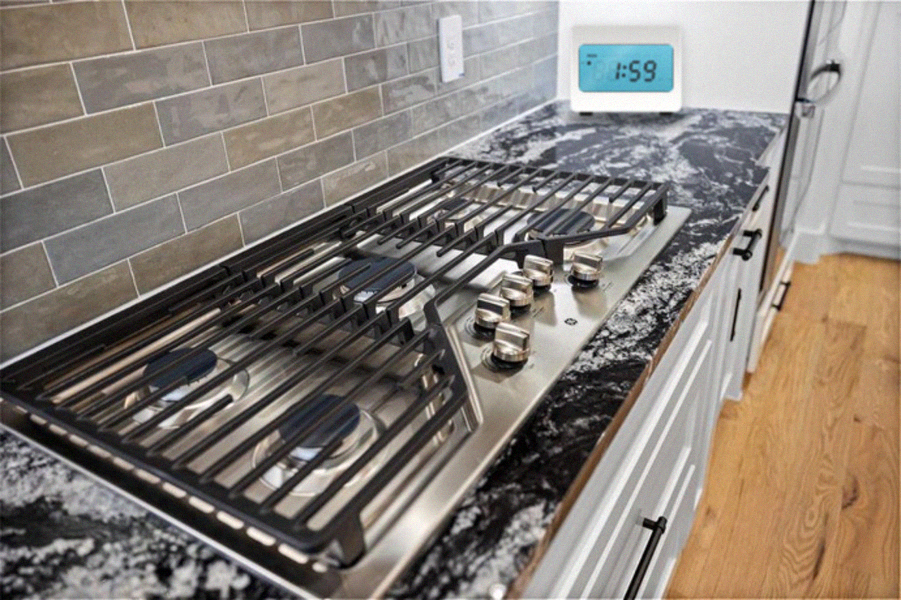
1:59
